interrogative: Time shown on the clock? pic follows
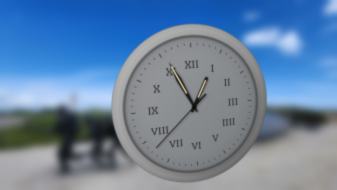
12:55:38
